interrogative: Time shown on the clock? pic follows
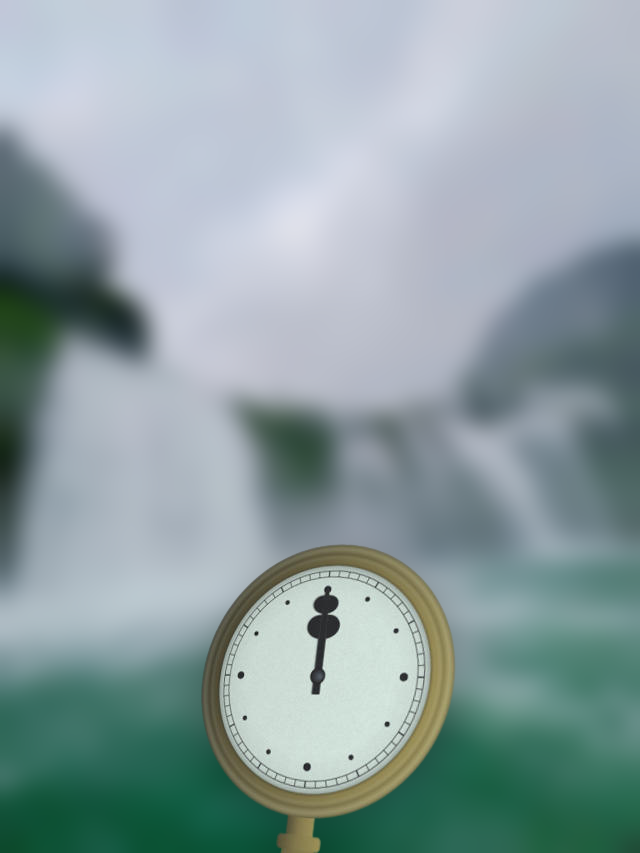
12:00
